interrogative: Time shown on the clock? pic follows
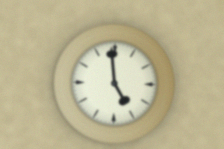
4:59
